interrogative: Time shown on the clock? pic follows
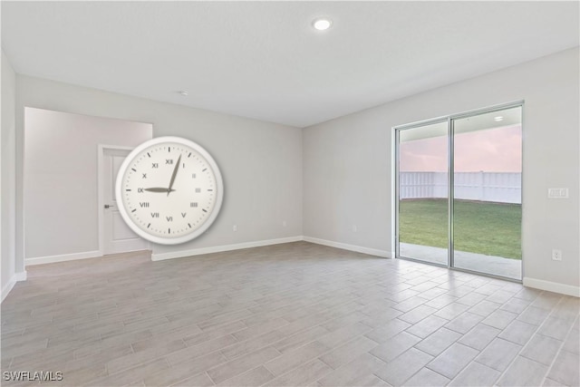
9:03
